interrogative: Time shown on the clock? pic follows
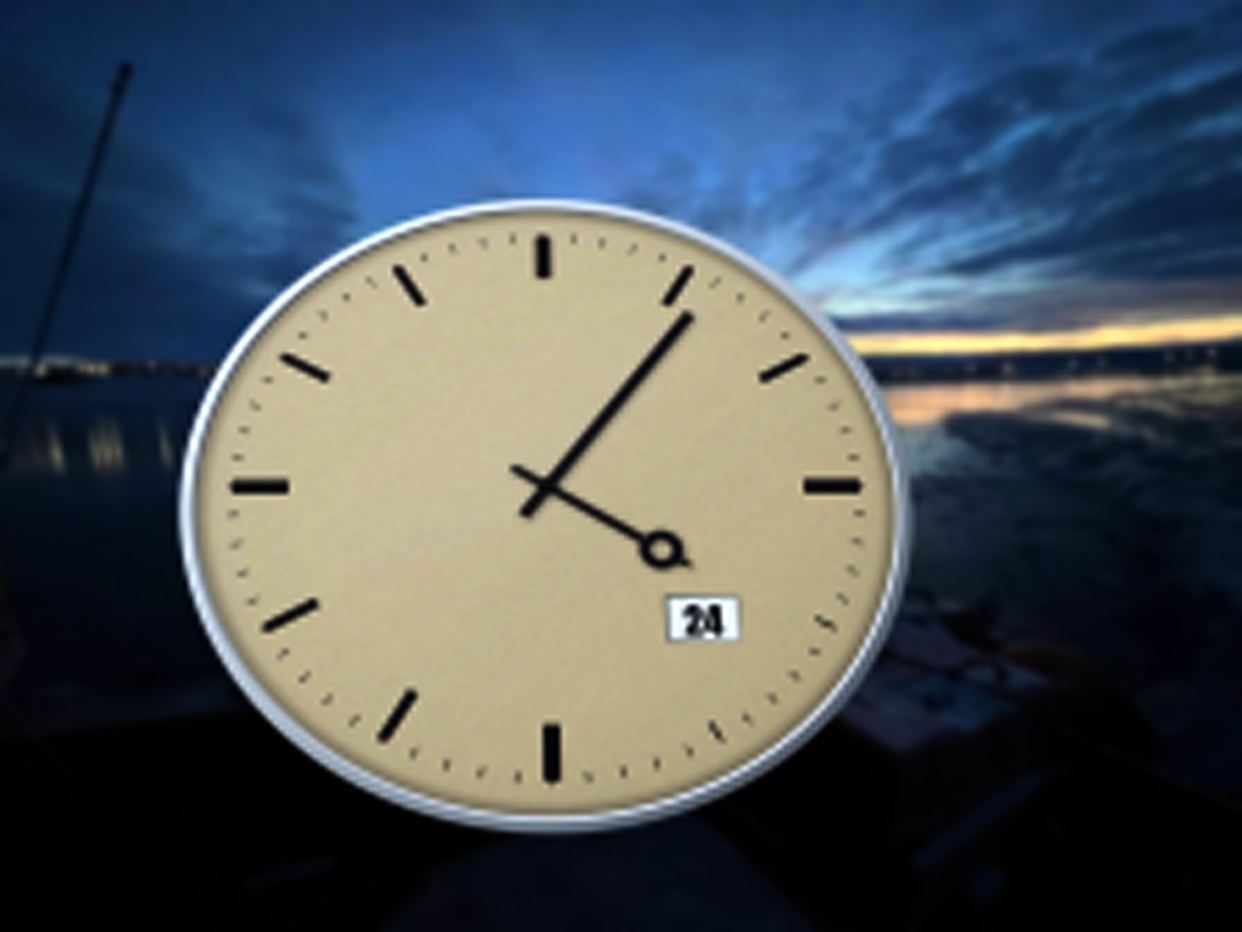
4:06
